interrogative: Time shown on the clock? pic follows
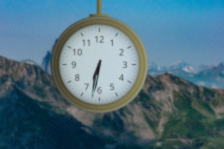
6:32
